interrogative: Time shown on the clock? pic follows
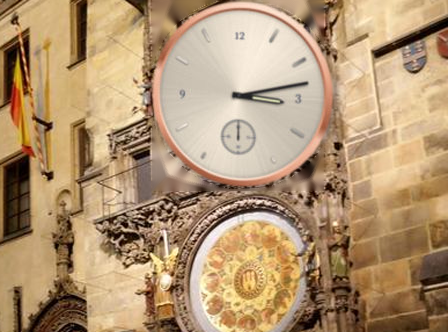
3:13
